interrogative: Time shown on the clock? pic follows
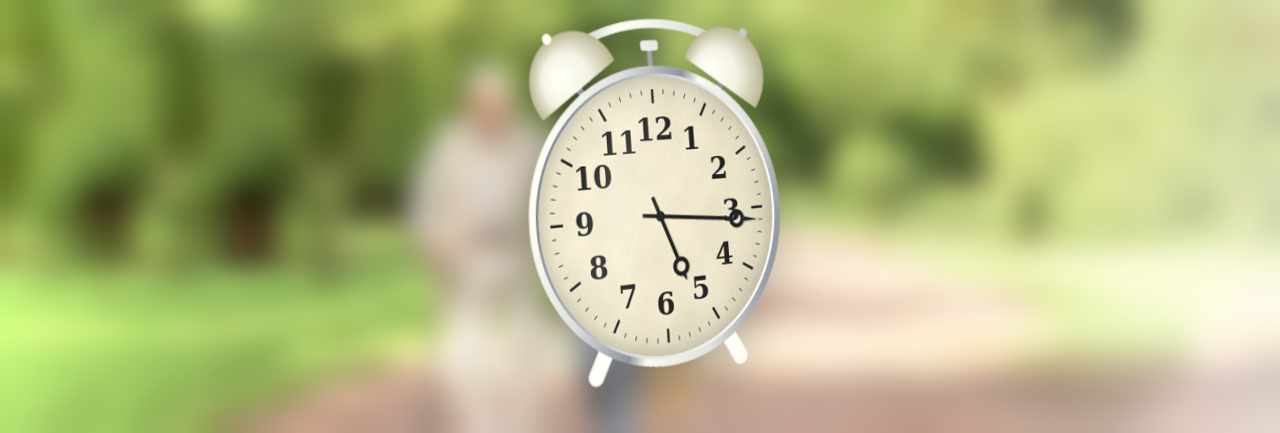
5:16
